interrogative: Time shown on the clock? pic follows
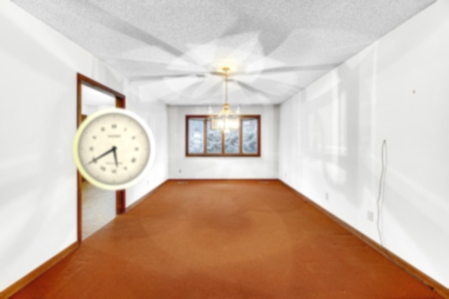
5:40
